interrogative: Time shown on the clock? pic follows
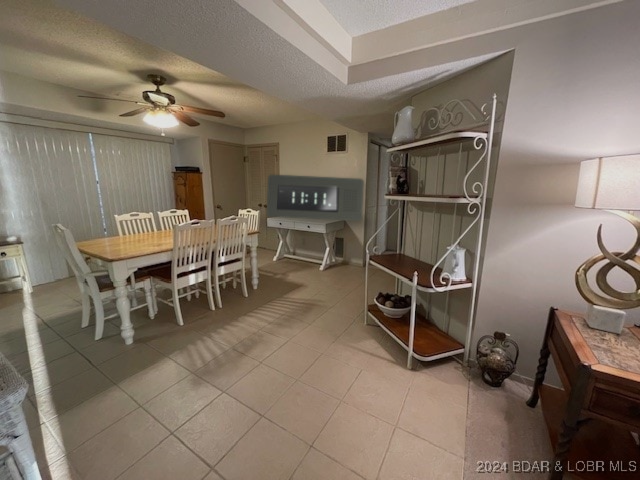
11:11
